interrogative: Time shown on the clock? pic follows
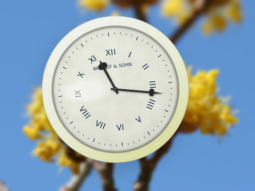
11:17
